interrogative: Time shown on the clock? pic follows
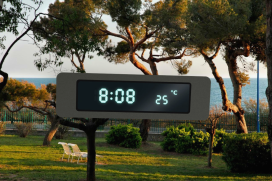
8:08
